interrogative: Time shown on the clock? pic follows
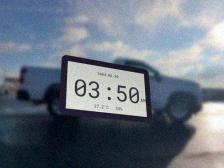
3:50
